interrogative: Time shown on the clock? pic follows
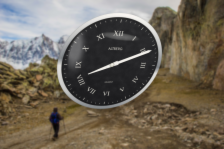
8:11
